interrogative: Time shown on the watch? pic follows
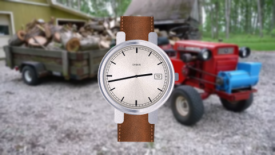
2:43
